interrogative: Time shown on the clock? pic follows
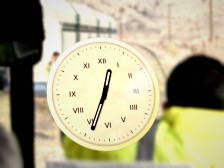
12:34
